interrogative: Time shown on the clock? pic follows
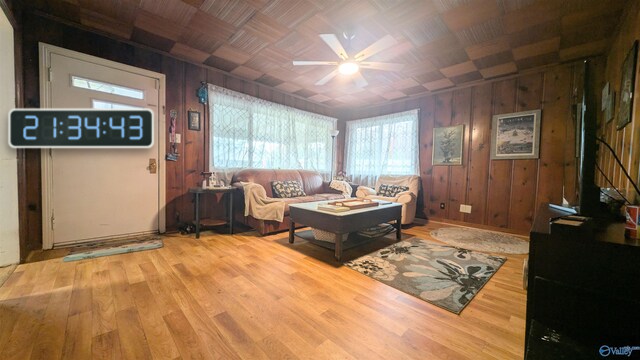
21:34:43
